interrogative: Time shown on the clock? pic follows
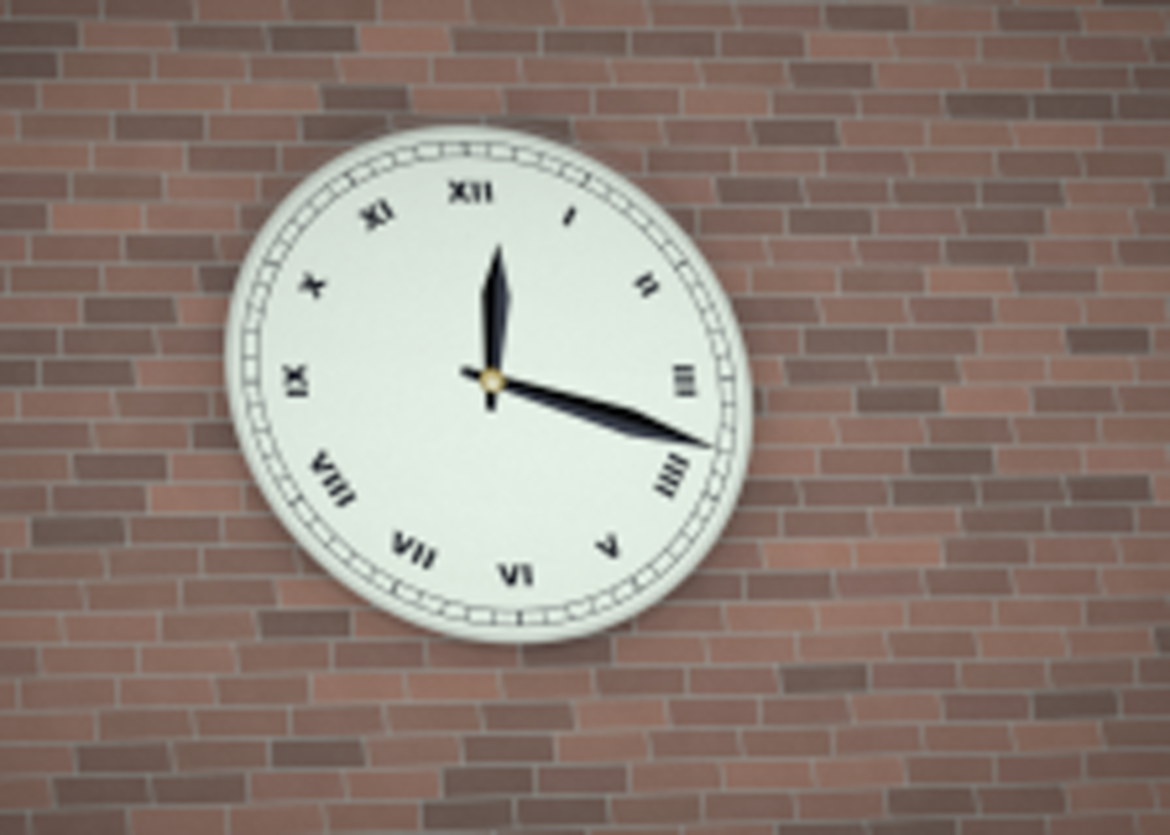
12:18
